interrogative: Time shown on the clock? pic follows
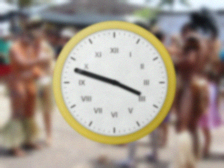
3:48
